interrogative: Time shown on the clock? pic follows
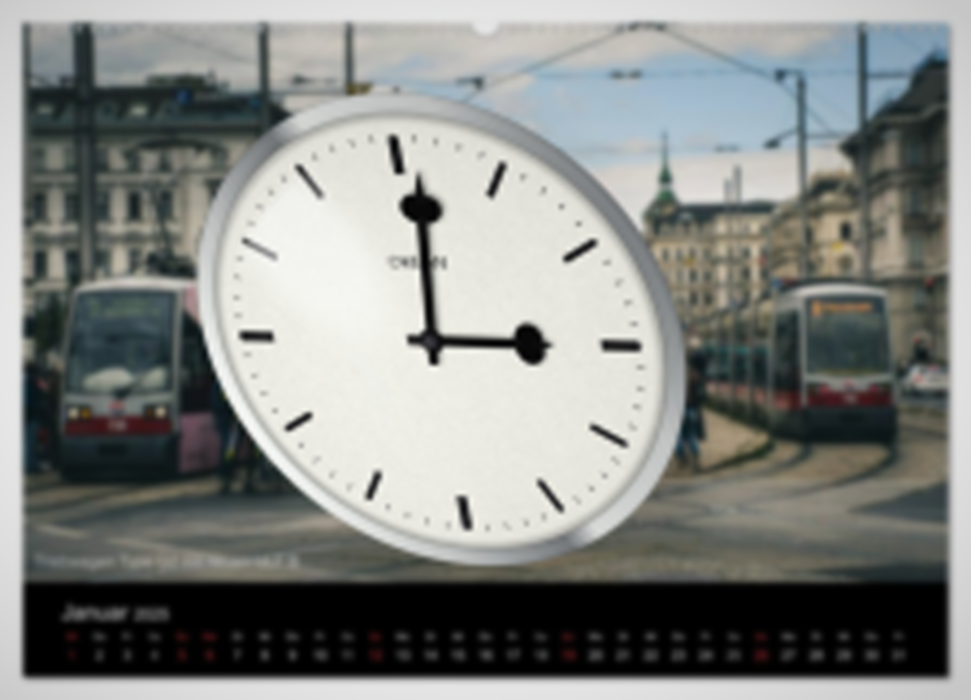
3:01
